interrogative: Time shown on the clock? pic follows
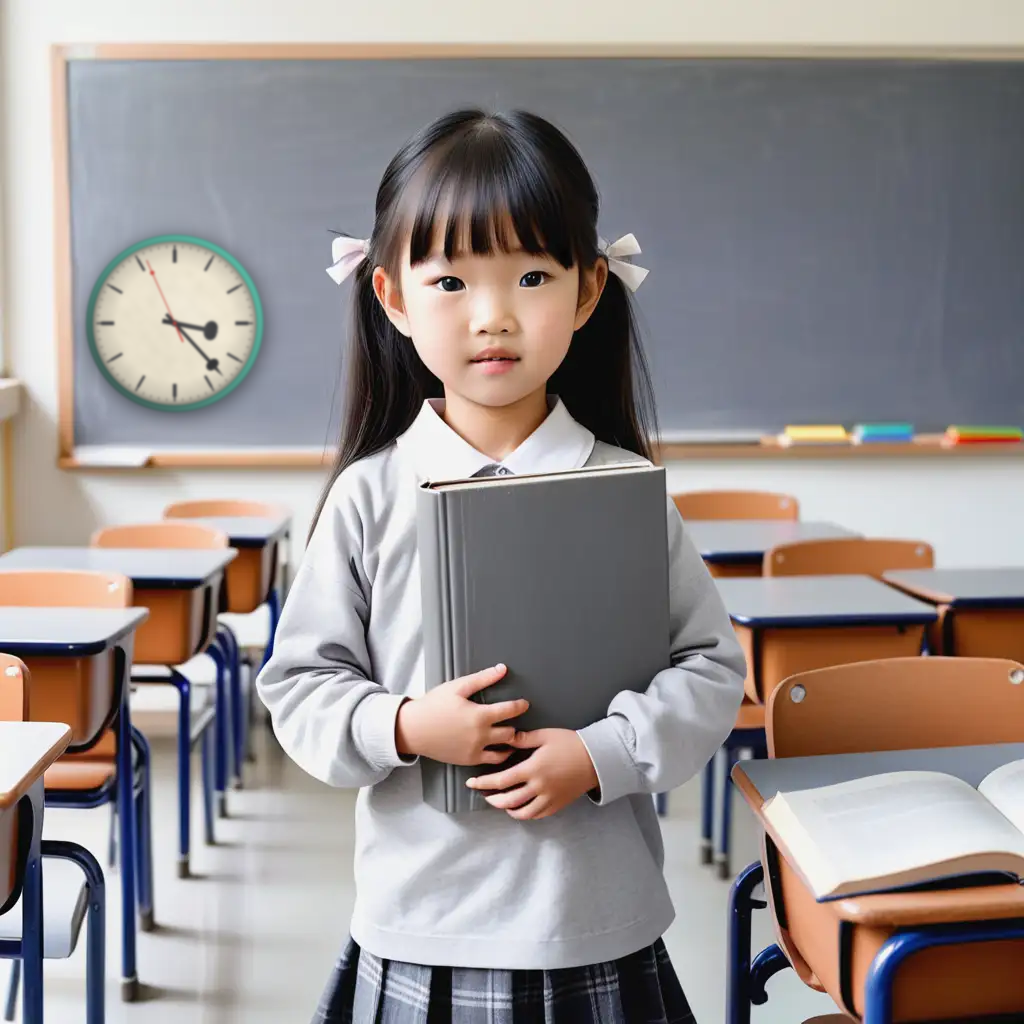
3:22:56
